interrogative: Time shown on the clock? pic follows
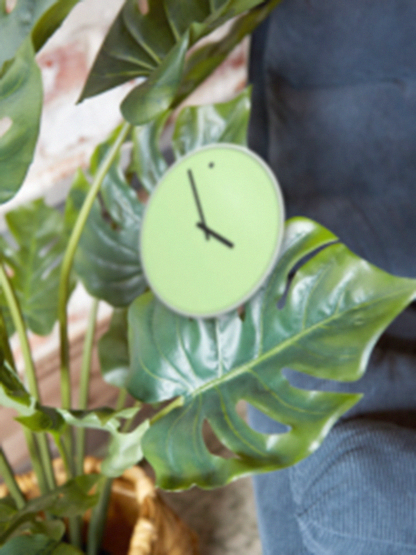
3:56
